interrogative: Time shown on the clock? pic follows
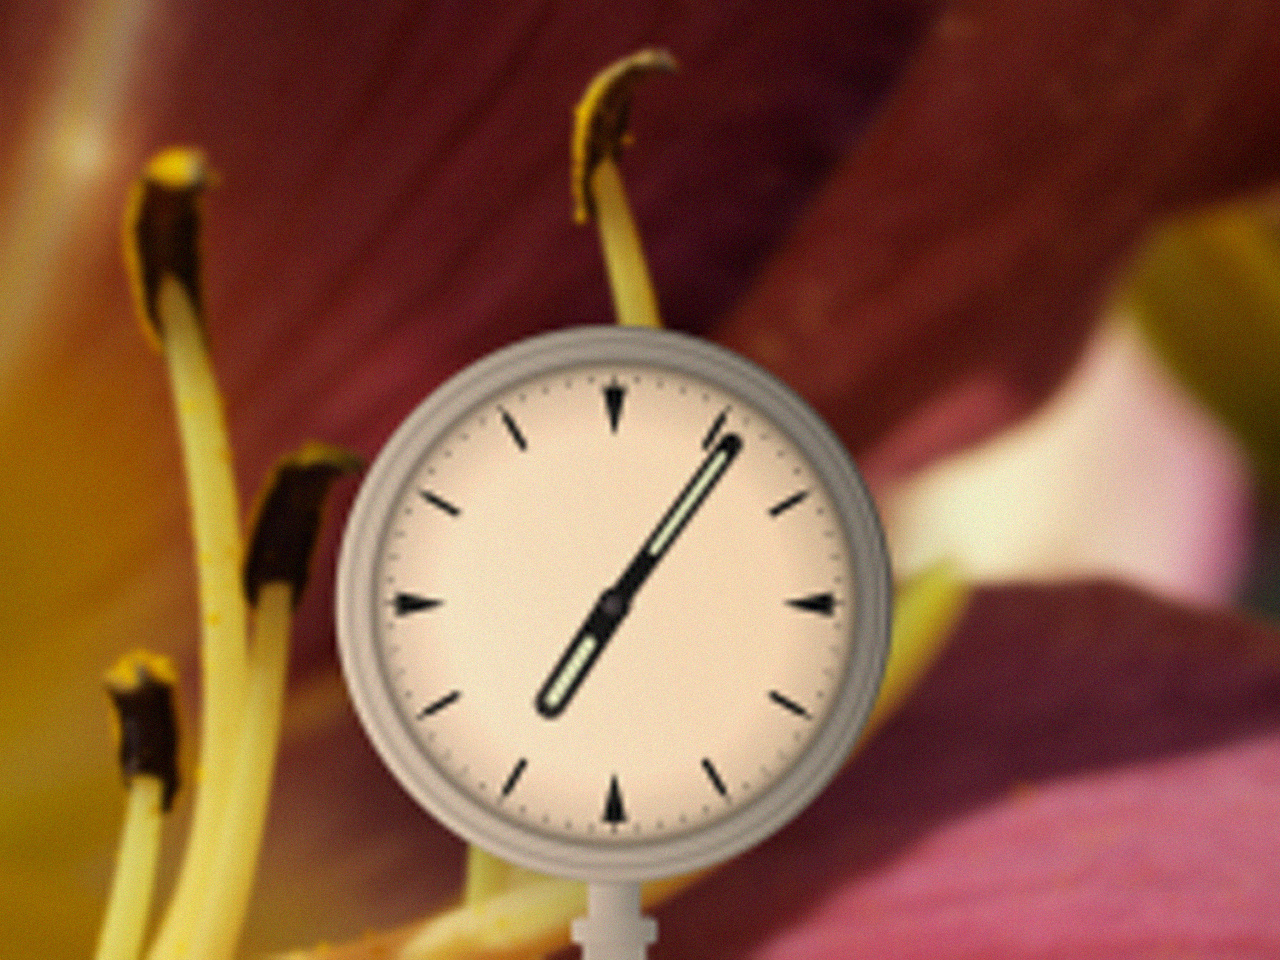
7:06
